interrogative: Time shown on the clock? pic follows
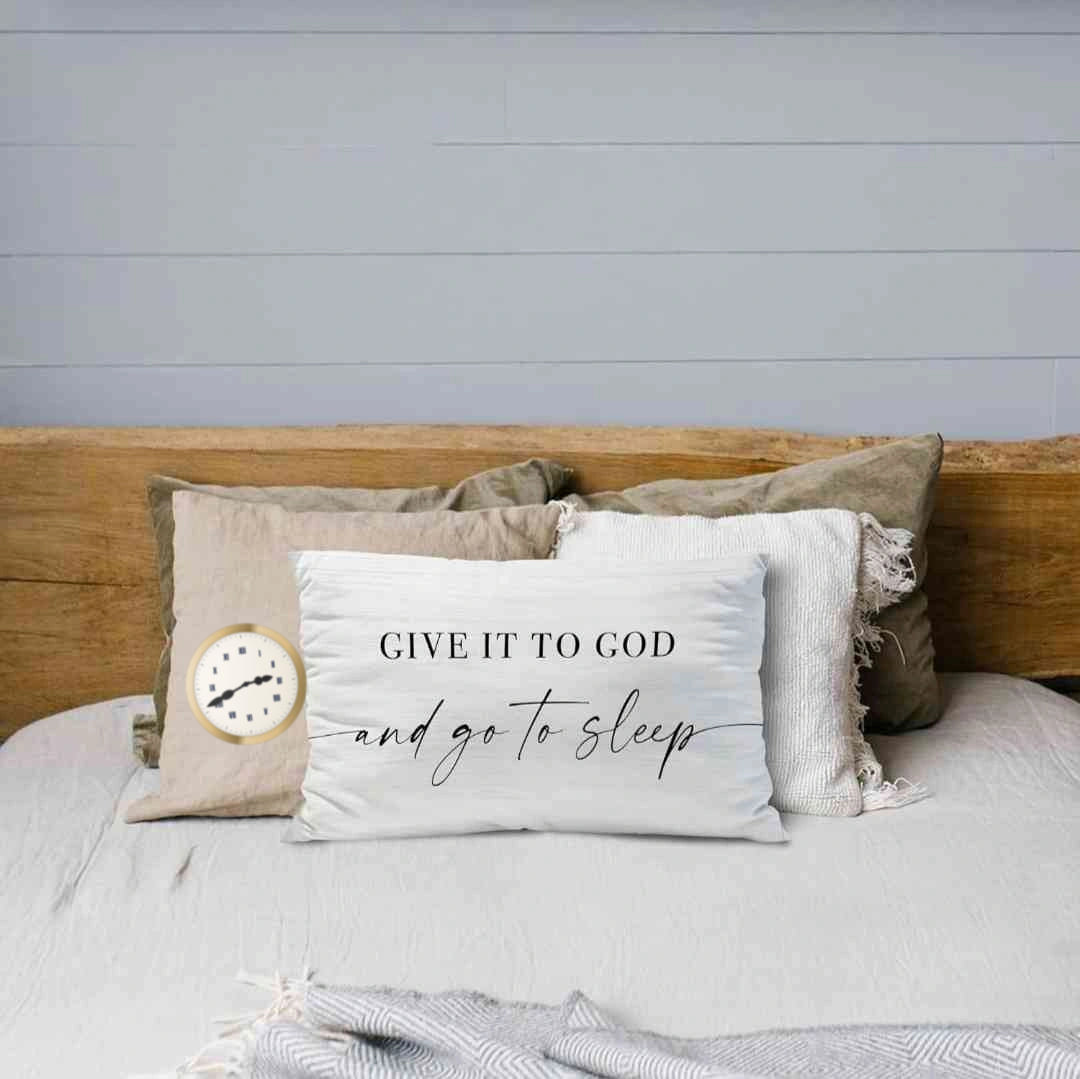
2:41
